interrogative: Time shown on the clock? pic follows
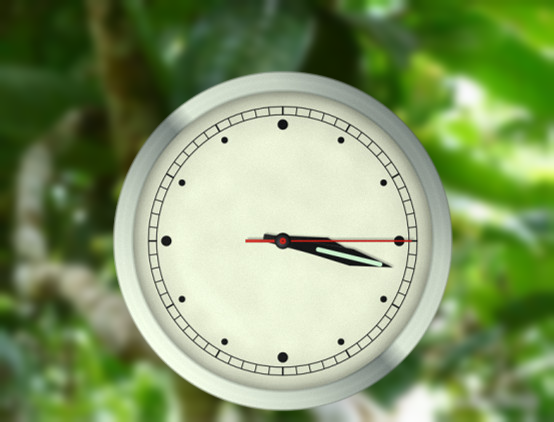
3:17:15
